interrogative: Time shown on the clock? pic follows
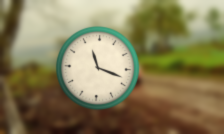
11:18
